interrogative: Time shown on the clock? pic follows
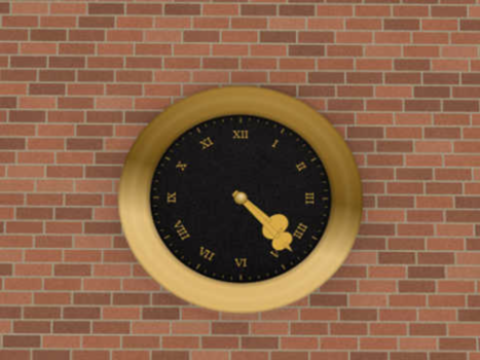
4:23
